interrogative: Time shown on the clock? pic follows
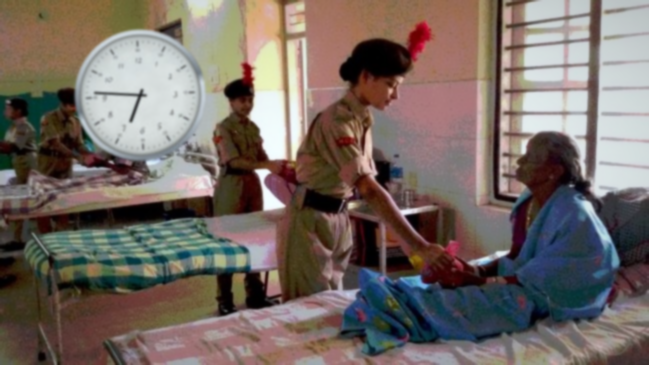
6:46
